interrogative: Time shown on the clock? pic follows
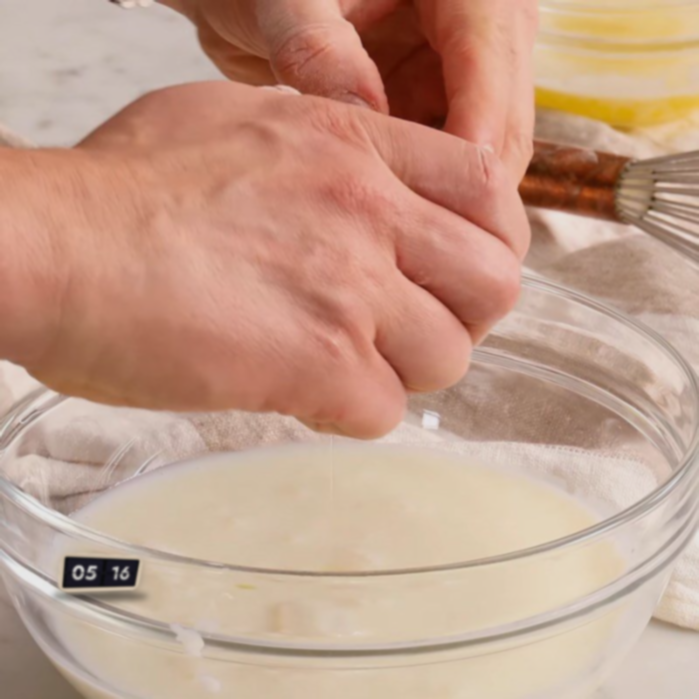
5:16
